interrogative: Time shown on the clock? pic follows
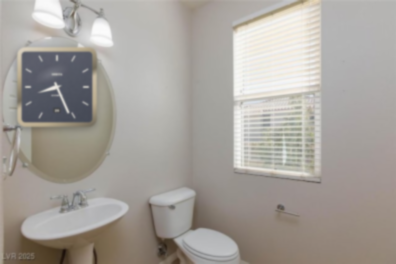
8:26
